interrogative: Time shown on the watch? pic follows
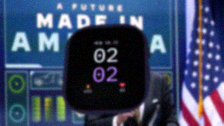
2:02
